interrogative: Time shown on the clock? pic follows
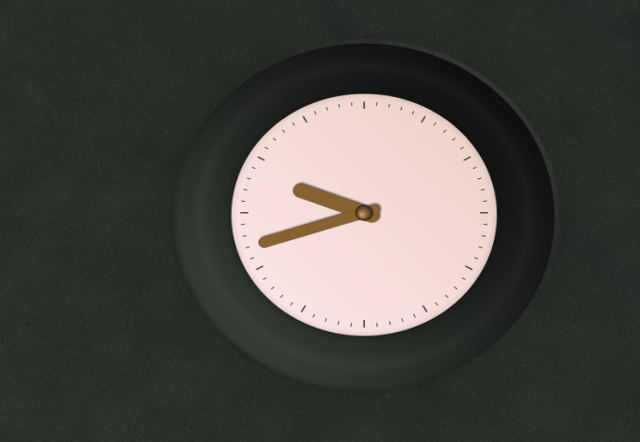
9:42
